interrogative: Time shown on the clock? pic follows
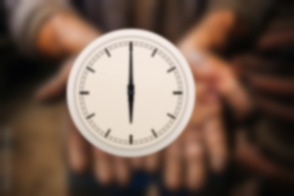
6:00
